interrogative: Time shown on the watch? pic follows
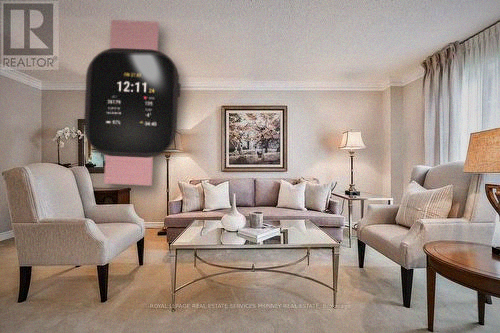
12:11
